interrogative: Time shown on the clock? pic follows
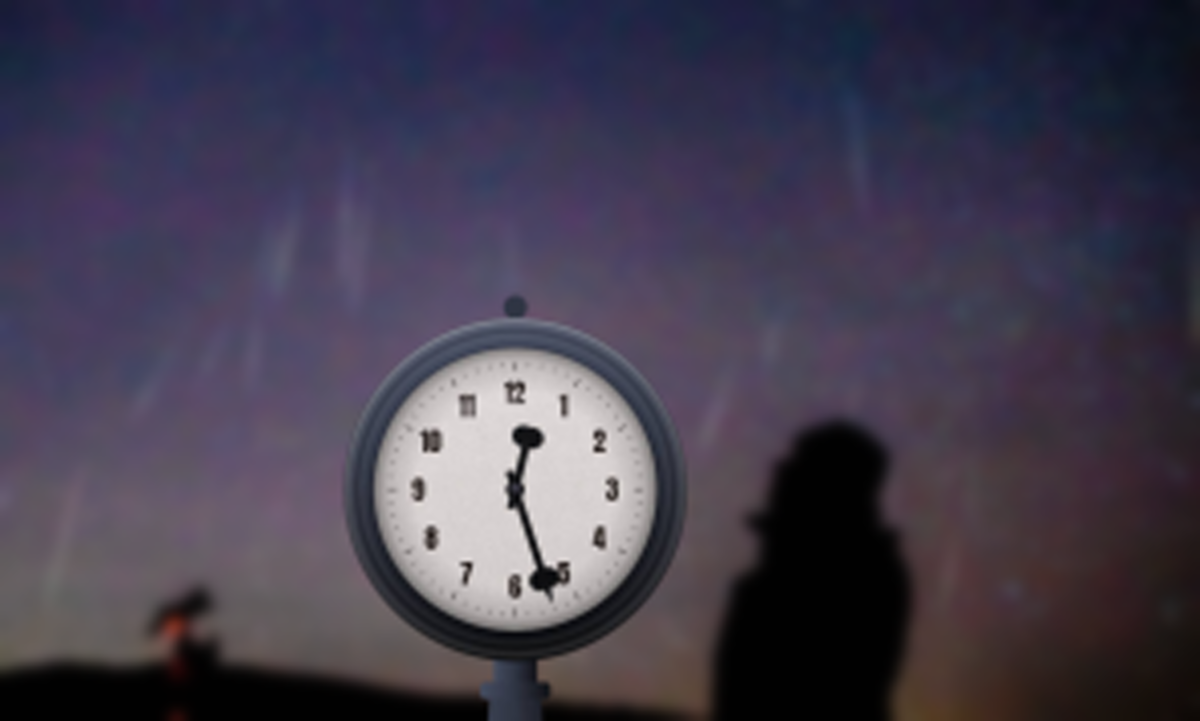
12:27
